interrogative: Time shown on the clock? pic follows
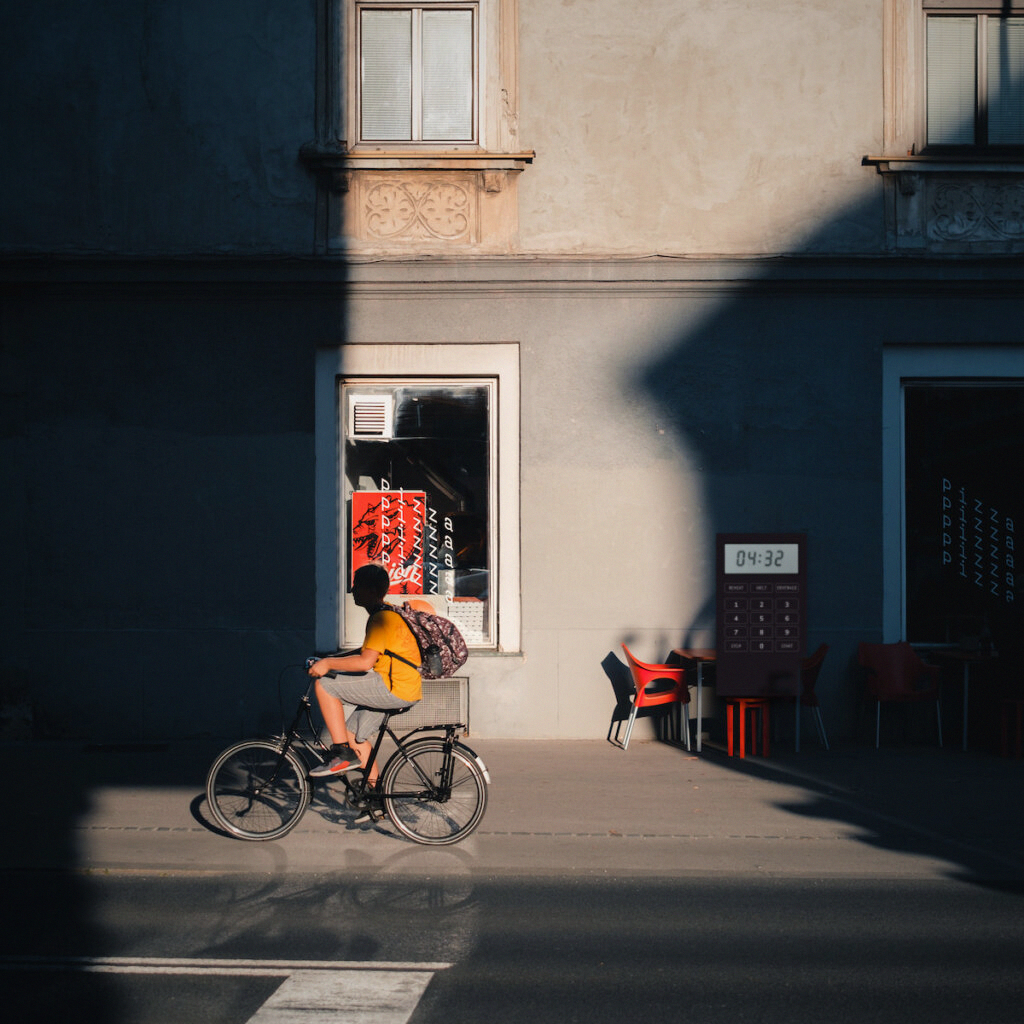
4:32
